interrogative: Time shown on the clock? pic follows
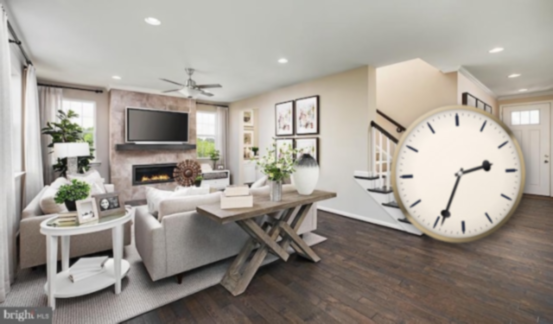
2:34
